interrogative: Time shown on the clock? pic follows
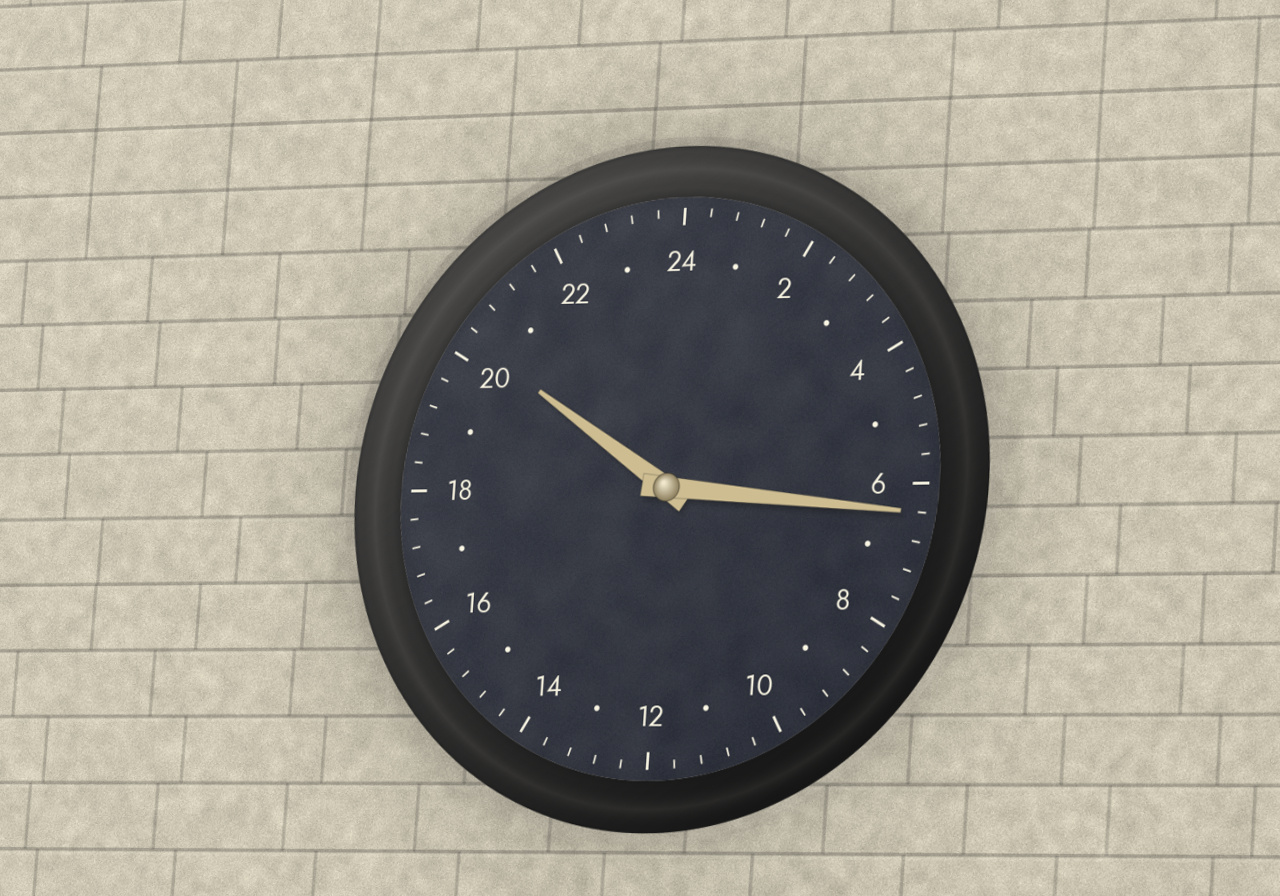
20:16
